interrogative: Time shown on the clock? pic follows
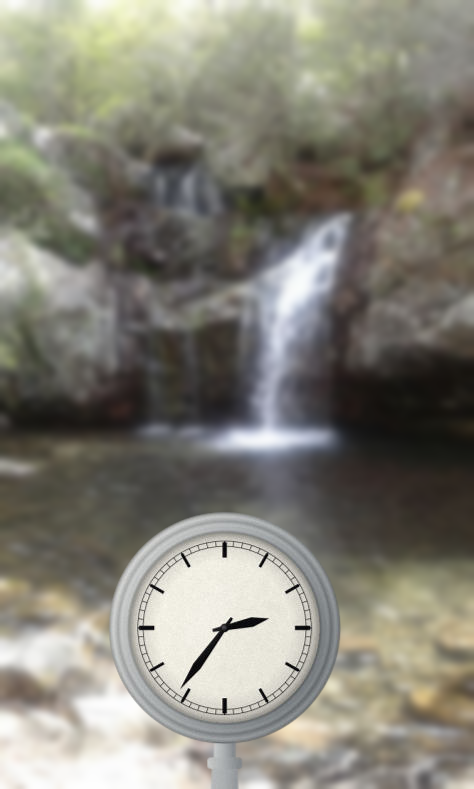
2:36
